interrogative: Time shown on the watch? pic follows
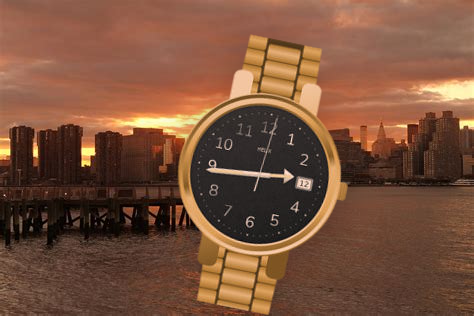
2:44:01
